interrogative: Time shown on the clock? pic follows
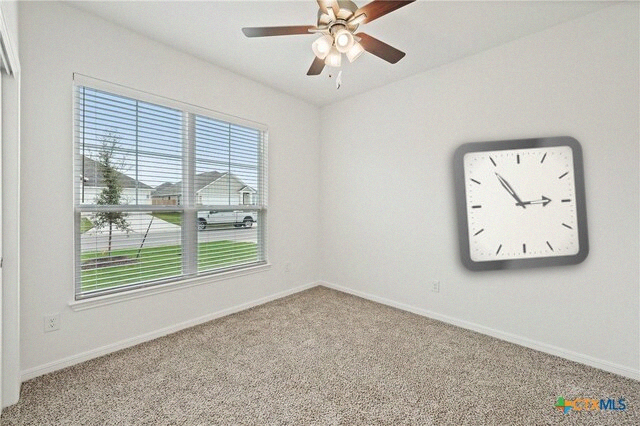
2:54
